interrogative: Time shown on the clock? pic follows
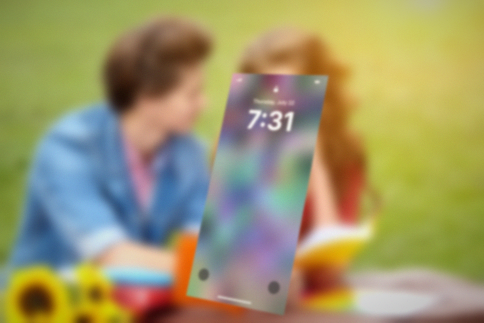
7:31
